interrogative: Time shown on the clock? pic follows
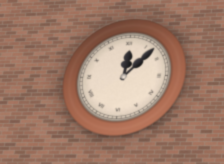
12:07
